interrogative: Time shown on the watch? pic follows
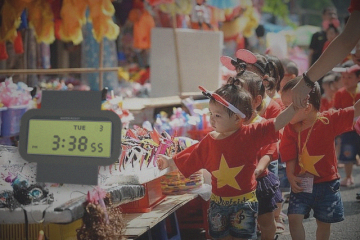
3:38:55
